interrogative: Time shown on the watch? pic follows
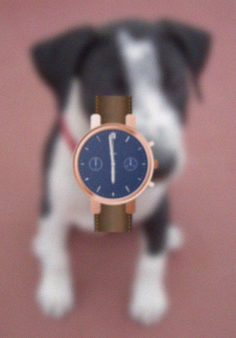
5:59
